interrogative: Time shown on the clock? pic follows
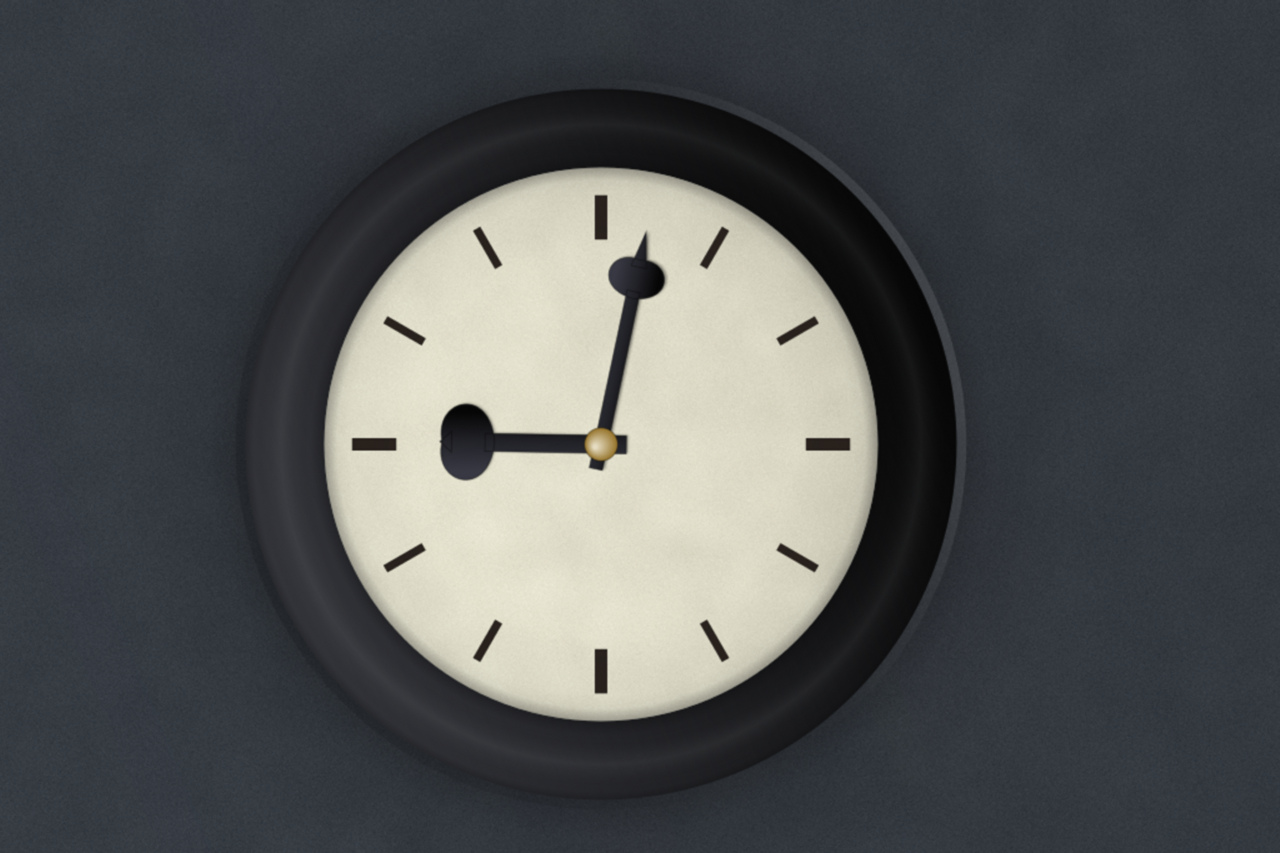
9:02
